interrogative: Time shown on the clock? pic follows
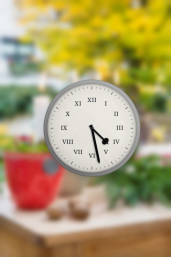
4:28
